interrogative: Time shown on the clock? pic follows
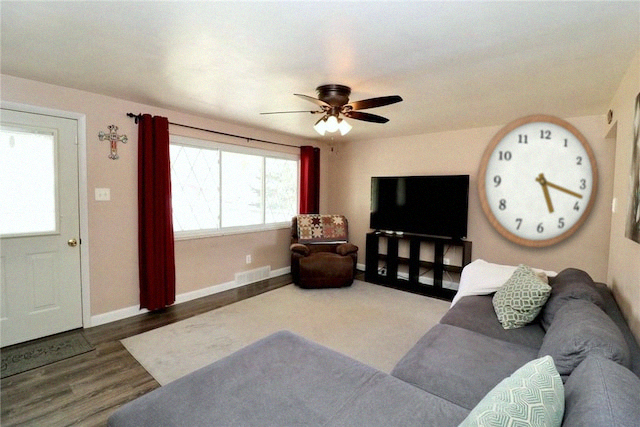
5:18
